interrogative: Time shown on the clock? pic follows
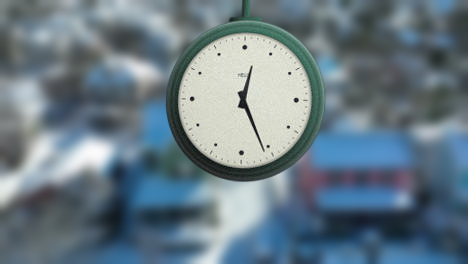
12:26
